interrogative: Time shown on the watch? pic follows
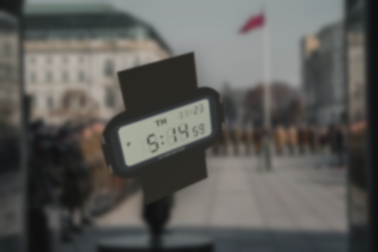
5:14
